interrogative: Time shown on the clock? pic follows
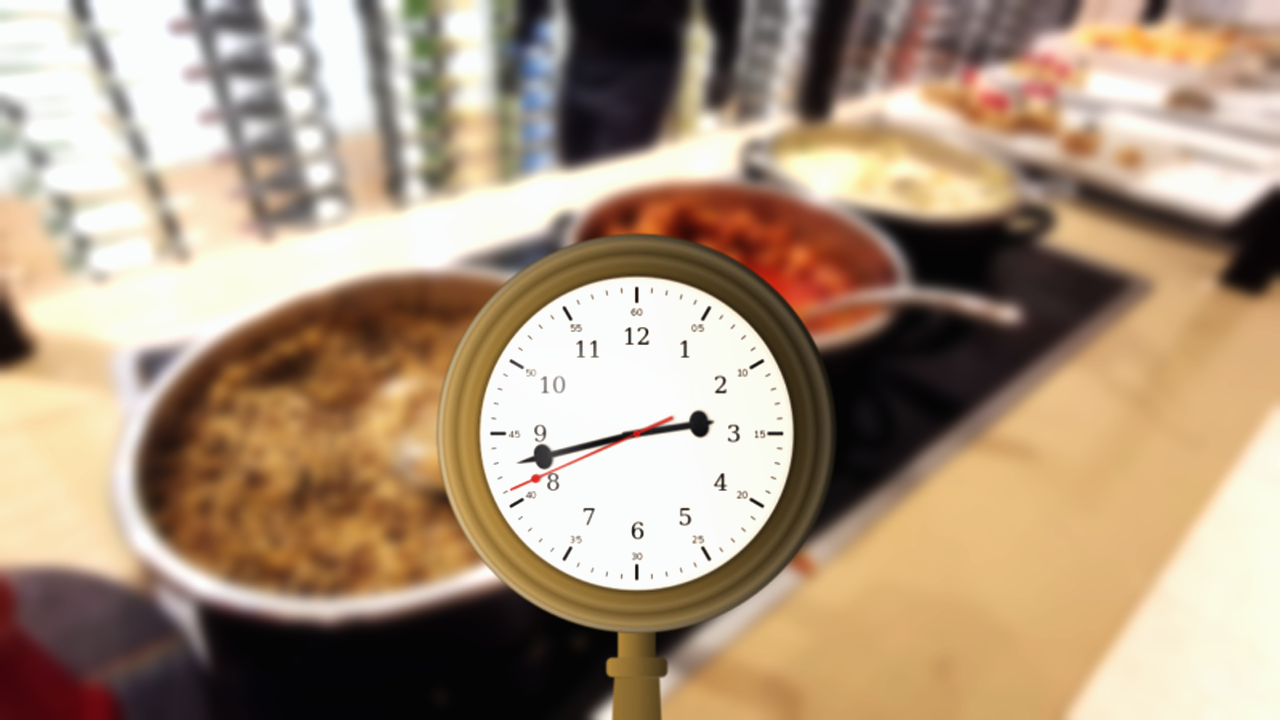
2:42:41
